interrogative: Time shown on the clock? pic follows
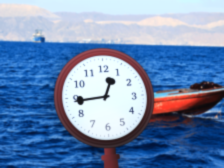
12:44
